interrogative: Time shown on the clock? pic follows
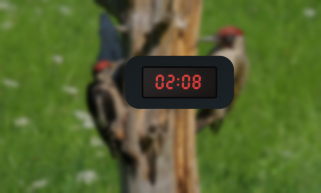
2:08
